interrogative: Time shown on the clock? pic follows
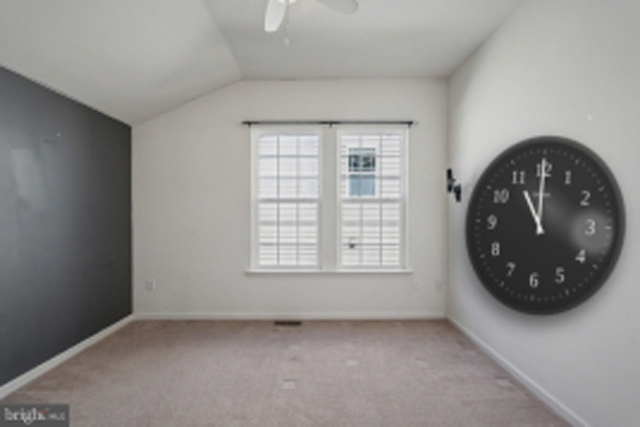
11:00
